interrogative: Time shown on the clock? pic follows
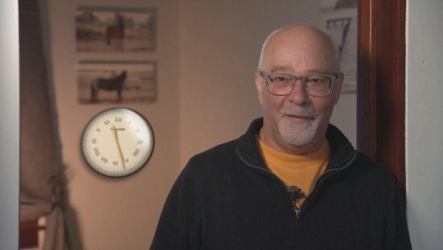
11:27
